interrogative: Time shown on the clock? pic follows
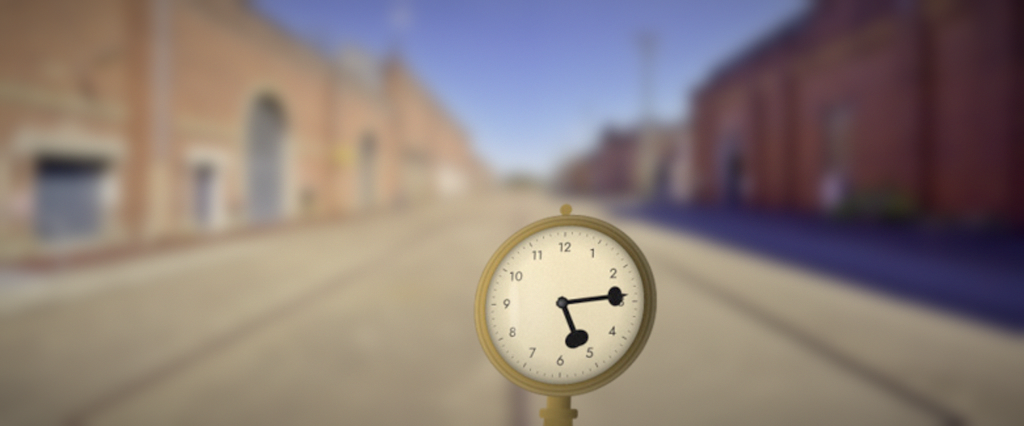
5:14
